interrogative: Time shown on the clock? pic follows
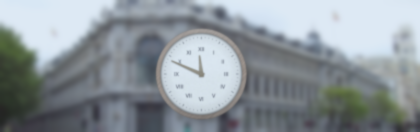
11:49
